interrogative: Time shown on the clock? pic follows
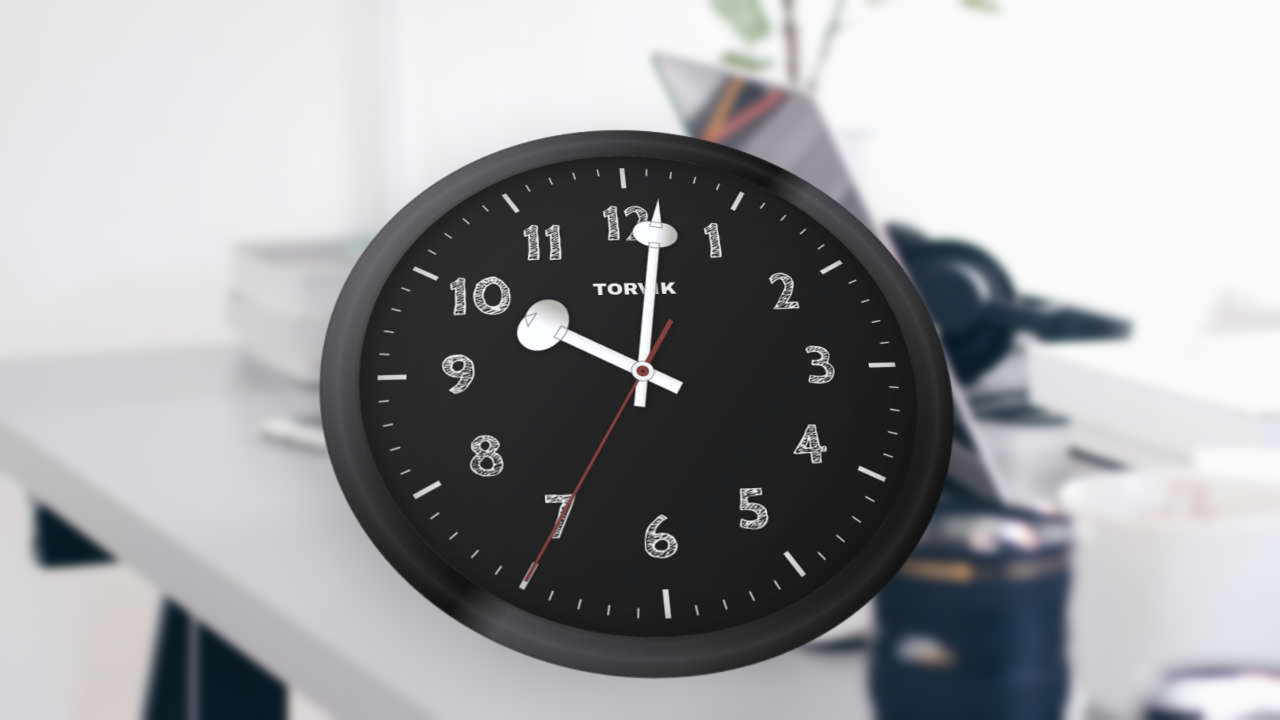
10:01:35
